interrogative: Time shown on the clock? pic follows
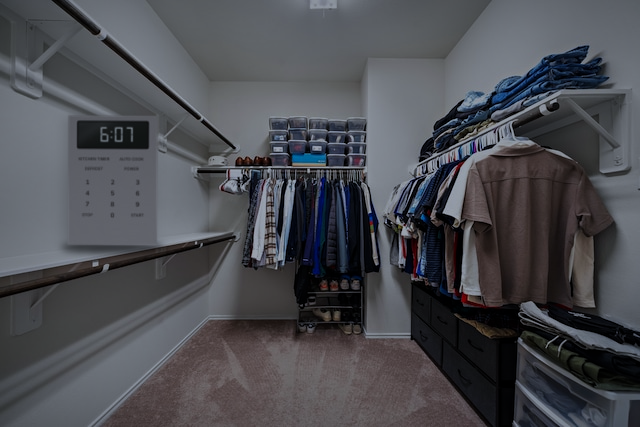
6:07
